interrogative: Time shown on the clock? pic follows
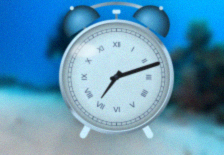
7:12
